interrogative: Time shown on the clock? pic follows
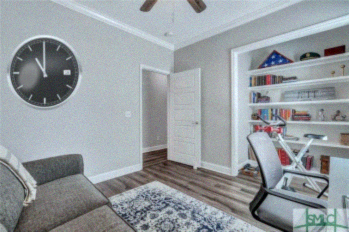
11:00
